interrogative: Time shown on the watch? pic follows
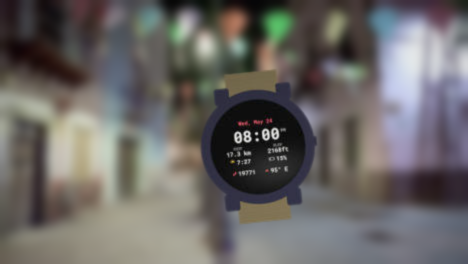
8:00
